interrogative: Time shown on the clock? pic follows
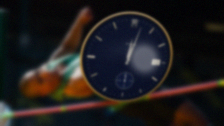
12:02
